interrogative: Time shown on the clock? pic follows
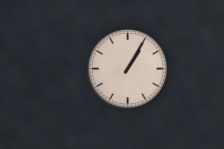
1:05
